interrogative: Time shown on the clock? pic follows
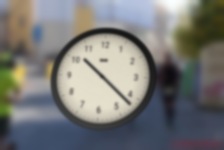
10:22
